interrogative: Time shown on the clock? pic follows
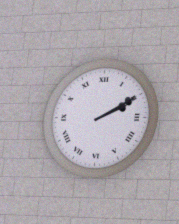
2:10
